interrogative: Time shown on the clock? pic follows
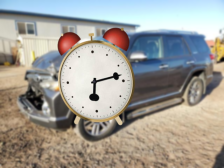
6:13
